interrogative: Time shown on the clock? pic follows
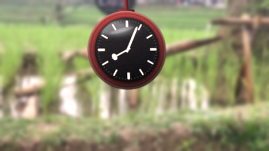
8:04
